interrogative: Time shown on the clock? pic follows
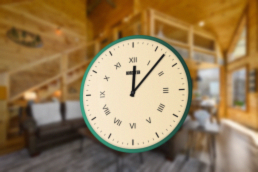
12:07
